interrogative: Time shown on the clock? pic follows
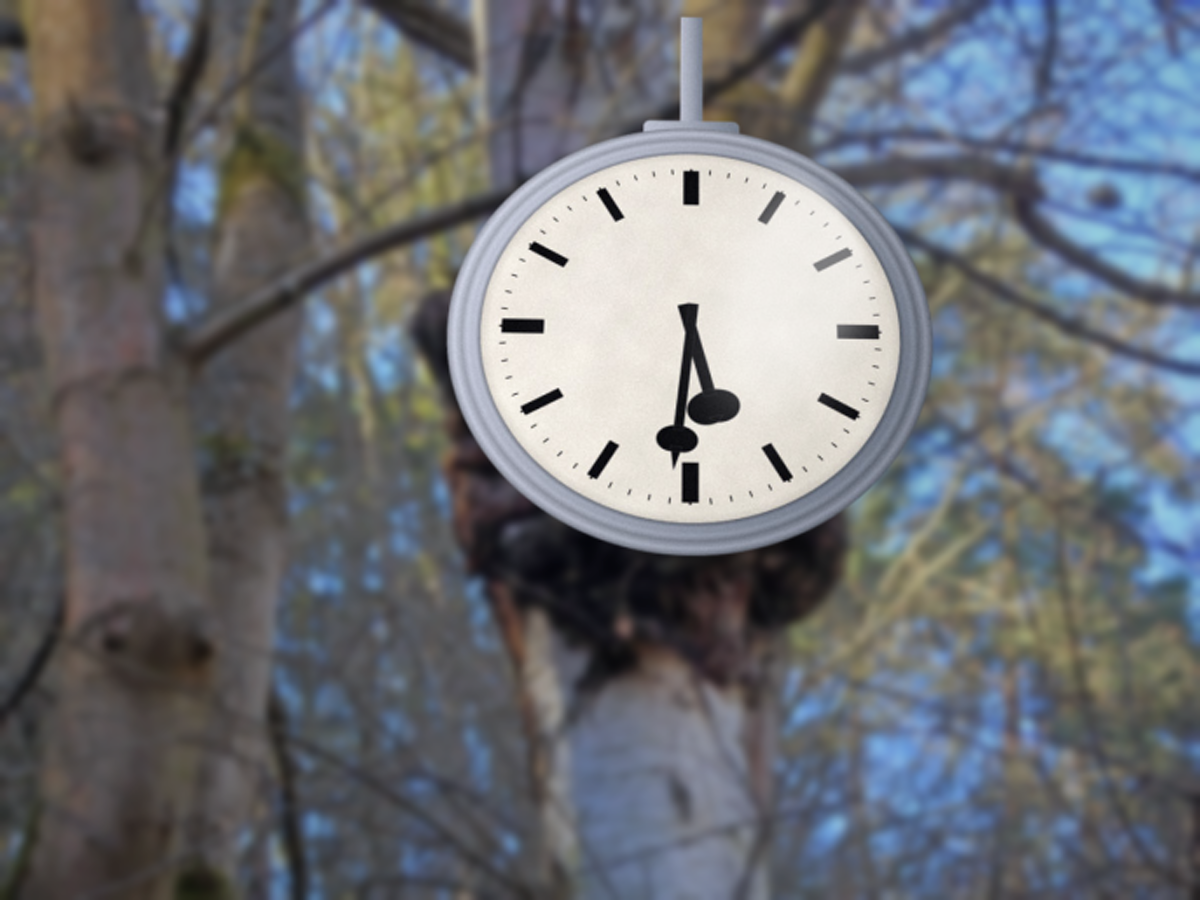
5:31
